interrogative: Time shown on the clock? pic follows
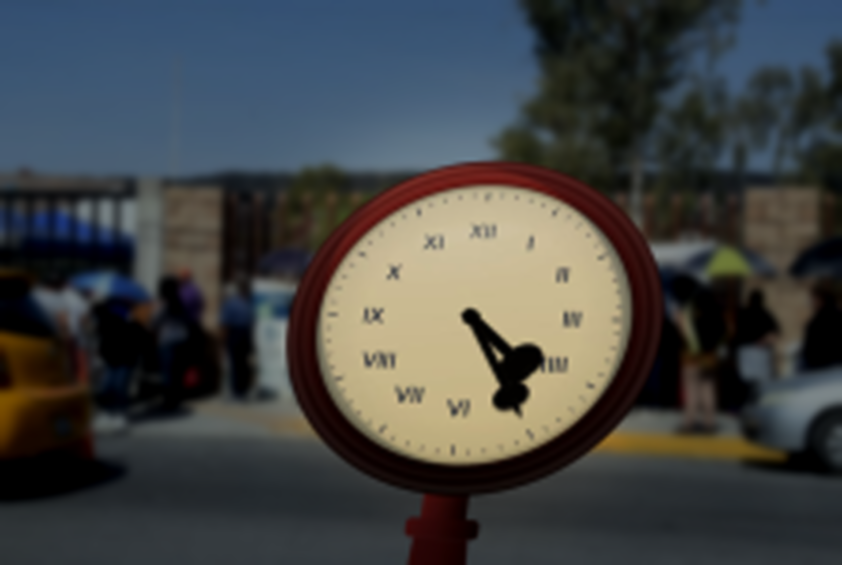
4:25
